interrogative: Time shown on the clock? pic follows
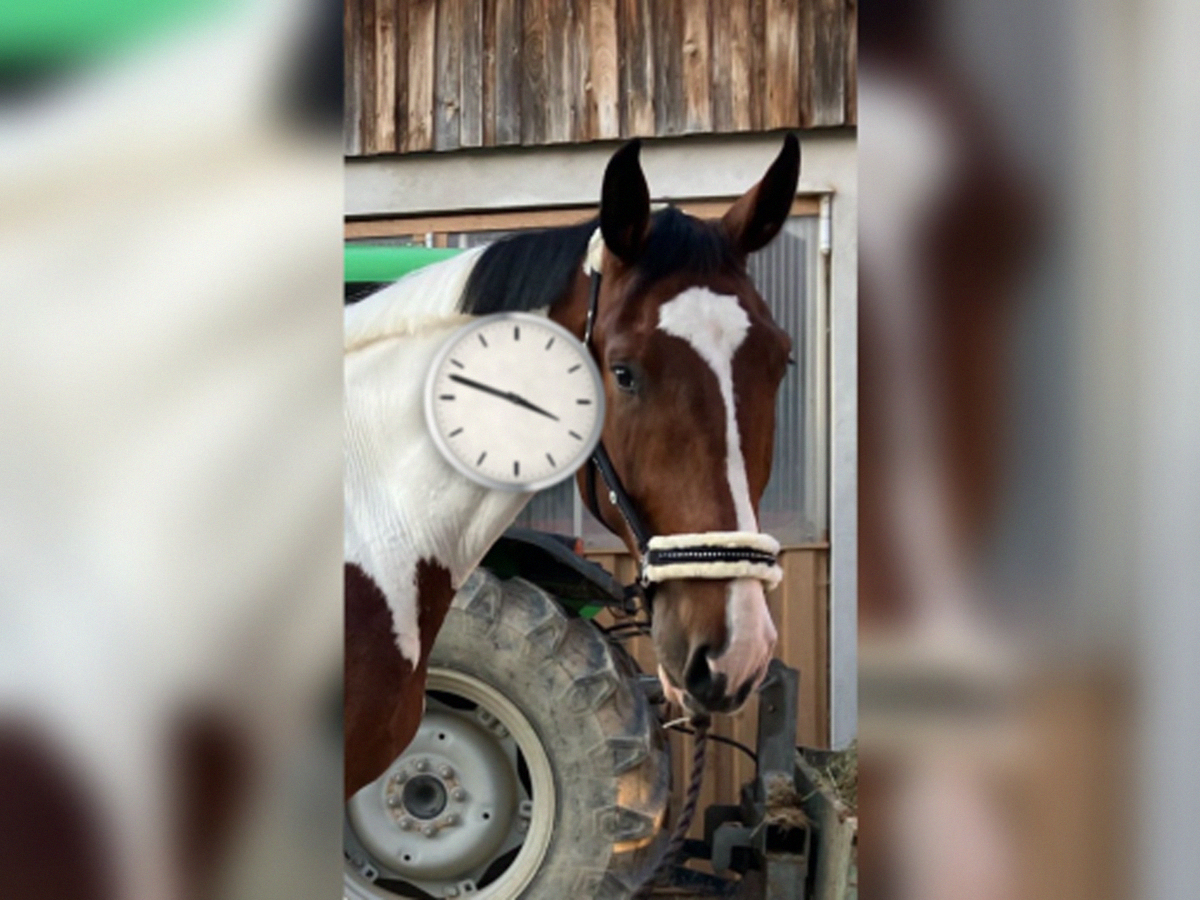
3:48
